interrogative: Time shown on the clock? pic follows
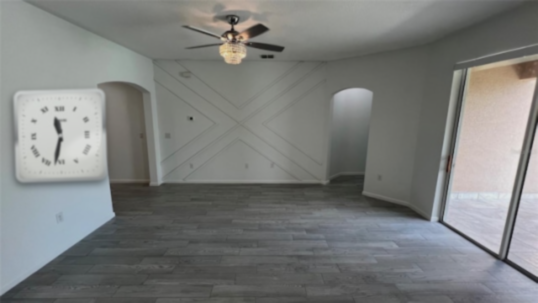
11:32
